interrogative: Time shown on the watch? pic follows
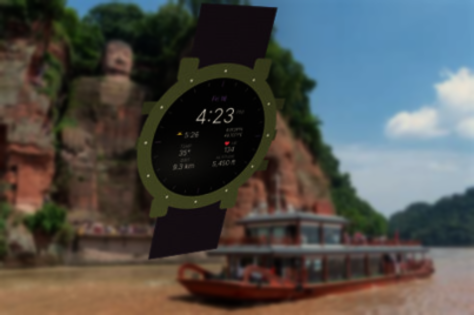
4:23
